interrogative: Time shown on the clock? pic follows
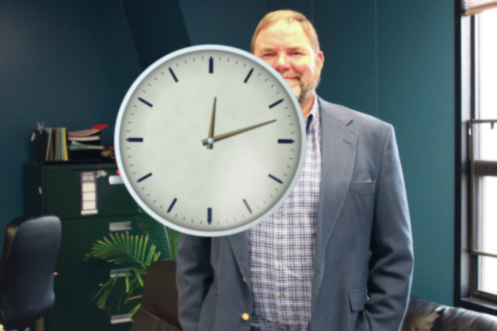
12:12
